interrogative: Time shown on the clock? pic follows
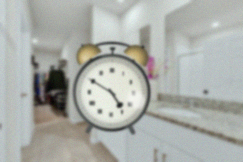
4:50
